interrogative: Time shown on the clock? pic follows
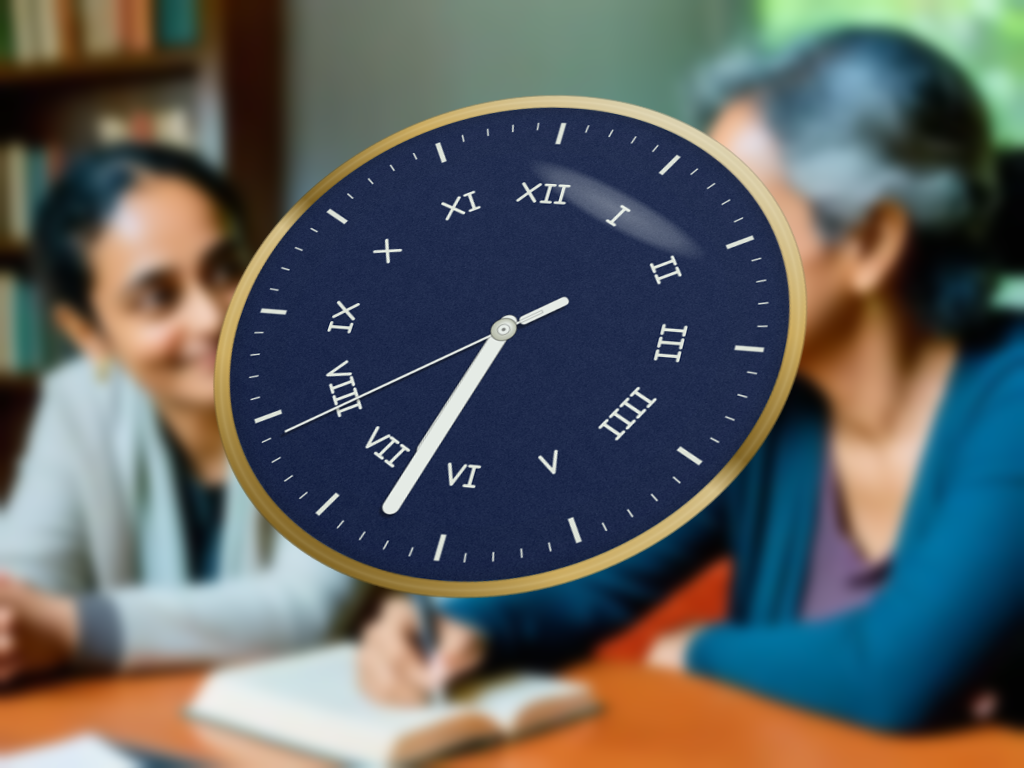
6:32:39
